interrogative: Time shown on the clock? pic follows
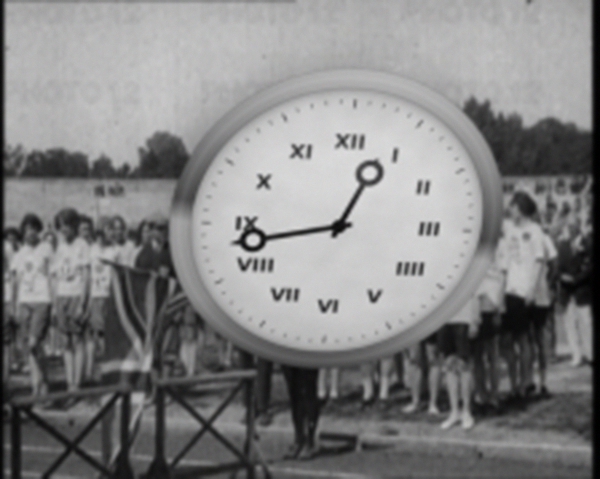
12:43
